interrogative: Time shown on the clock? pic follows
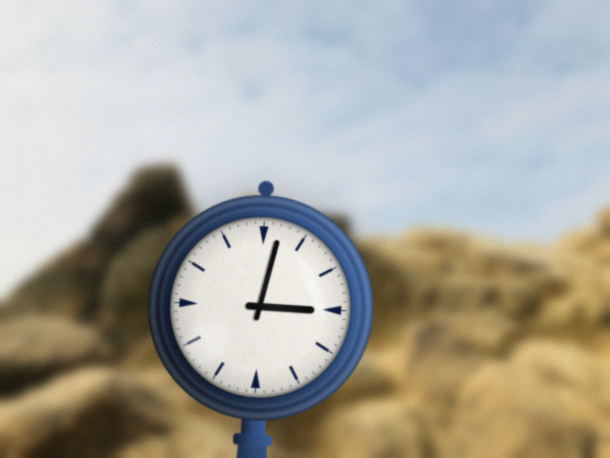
3:02
